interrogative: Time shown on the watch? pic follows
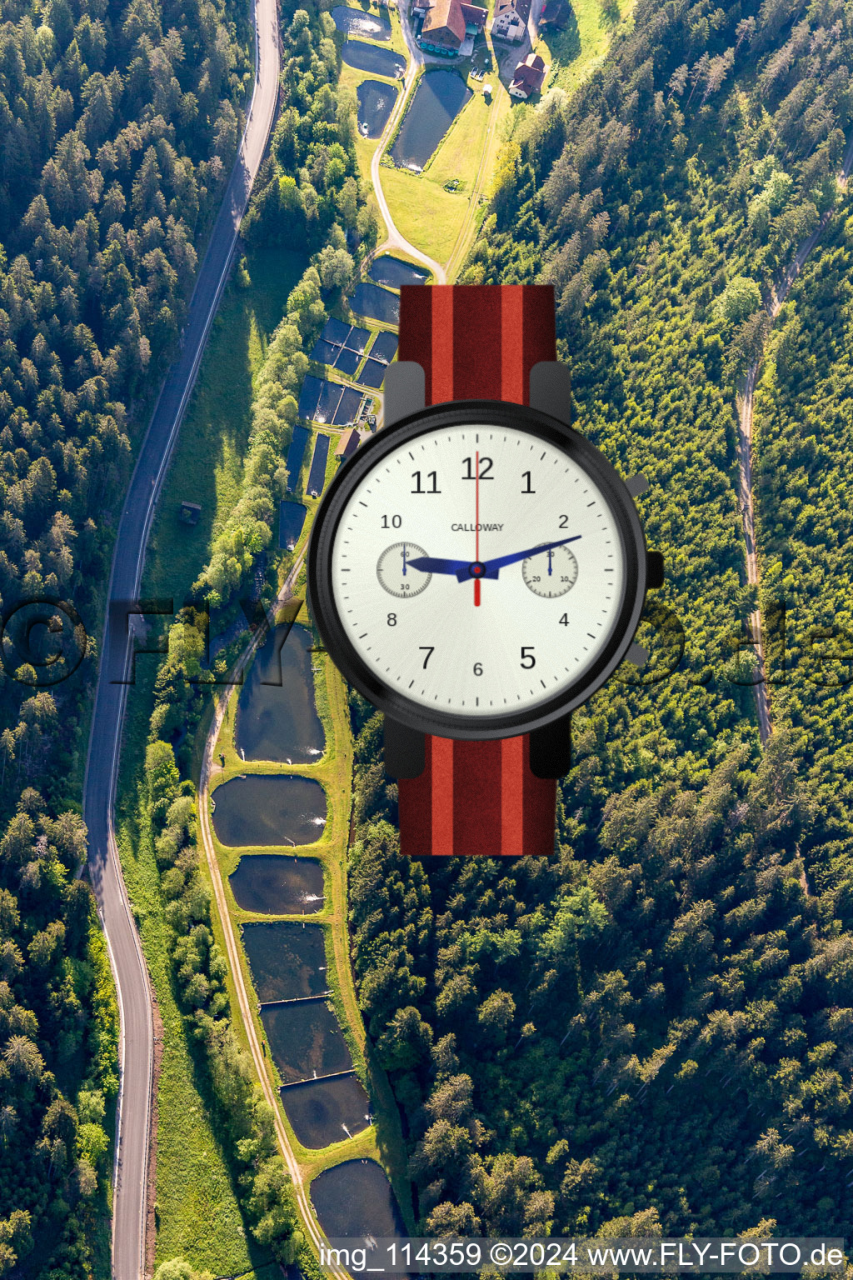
9:12
